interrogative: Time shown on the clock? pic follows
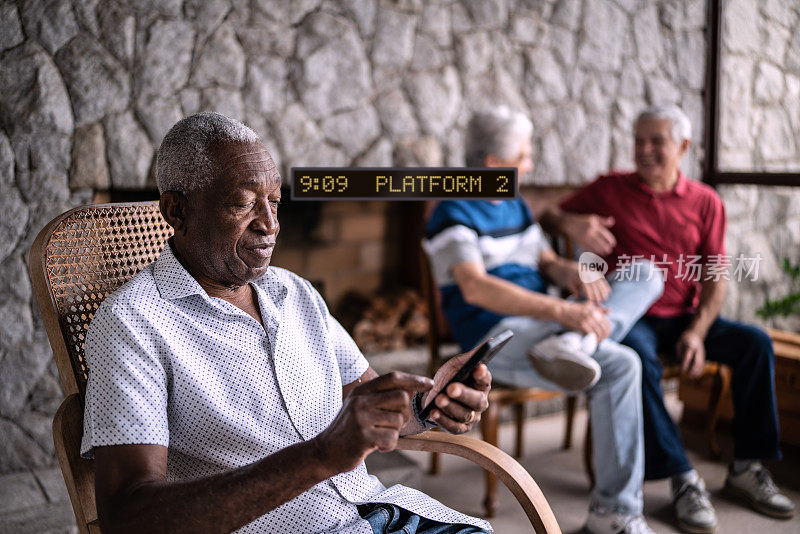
9:09
